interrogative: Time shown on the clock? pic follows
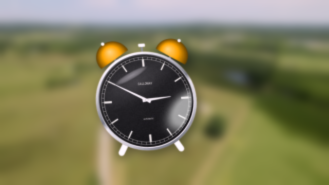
2:50
